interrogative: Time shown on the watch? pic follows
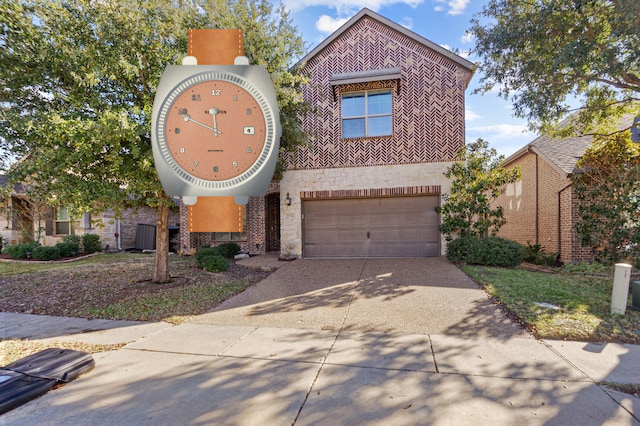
11:49
